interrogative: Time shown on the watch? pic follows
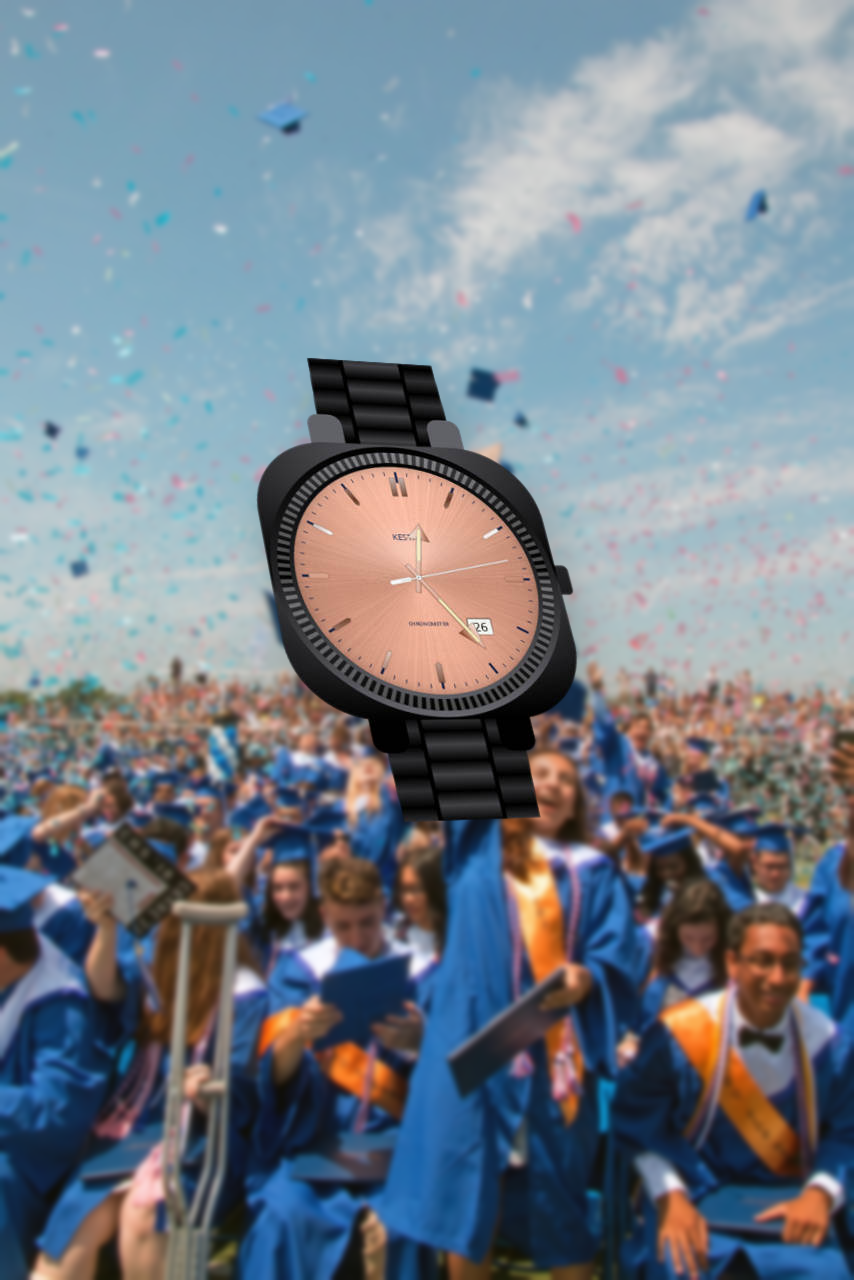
12:24:13
